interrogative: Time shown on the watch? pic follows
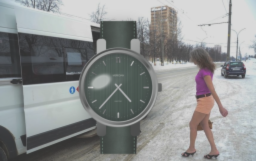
4:37
